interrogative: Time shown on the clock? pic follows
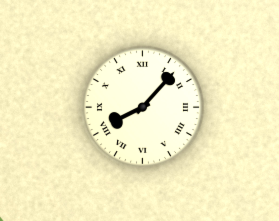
8:07
